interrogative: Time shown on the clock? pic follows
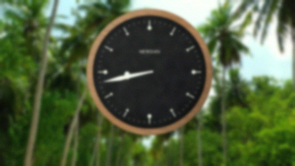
8:43
